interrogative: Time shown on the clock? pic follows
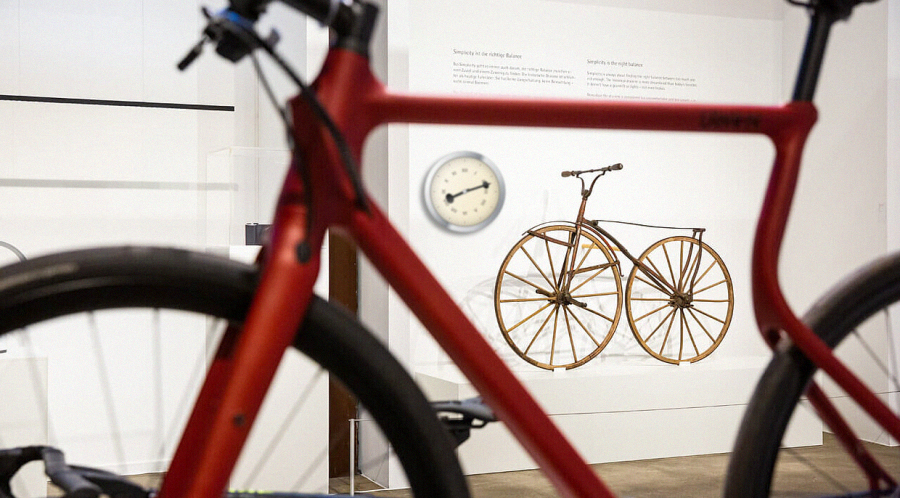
8:12
